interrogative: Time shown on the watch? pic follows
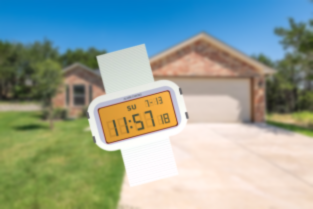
11:57:18
